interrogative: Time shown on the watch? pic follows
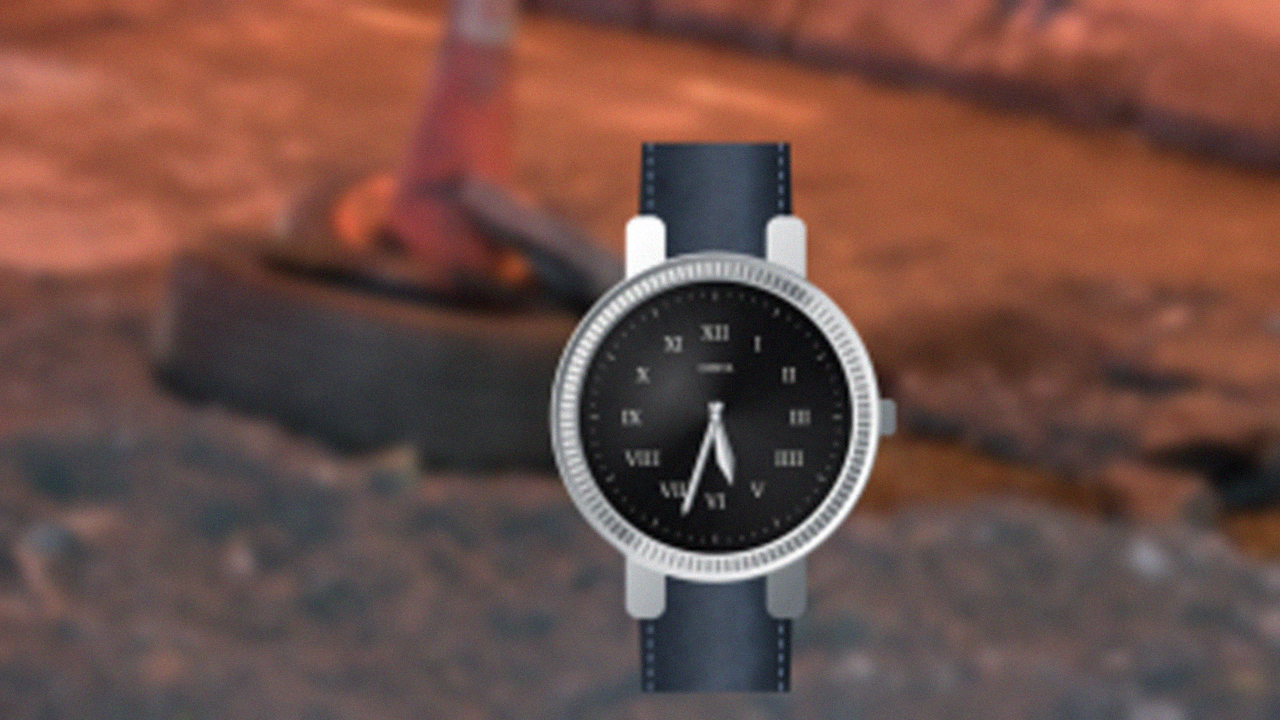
5:33
